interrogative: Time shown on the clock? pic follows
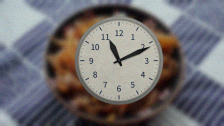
11:11
